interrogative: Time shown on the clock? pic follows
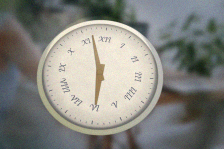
5:57
